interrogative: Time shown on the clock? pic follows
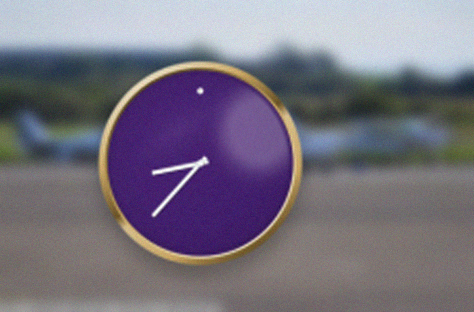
8:37
